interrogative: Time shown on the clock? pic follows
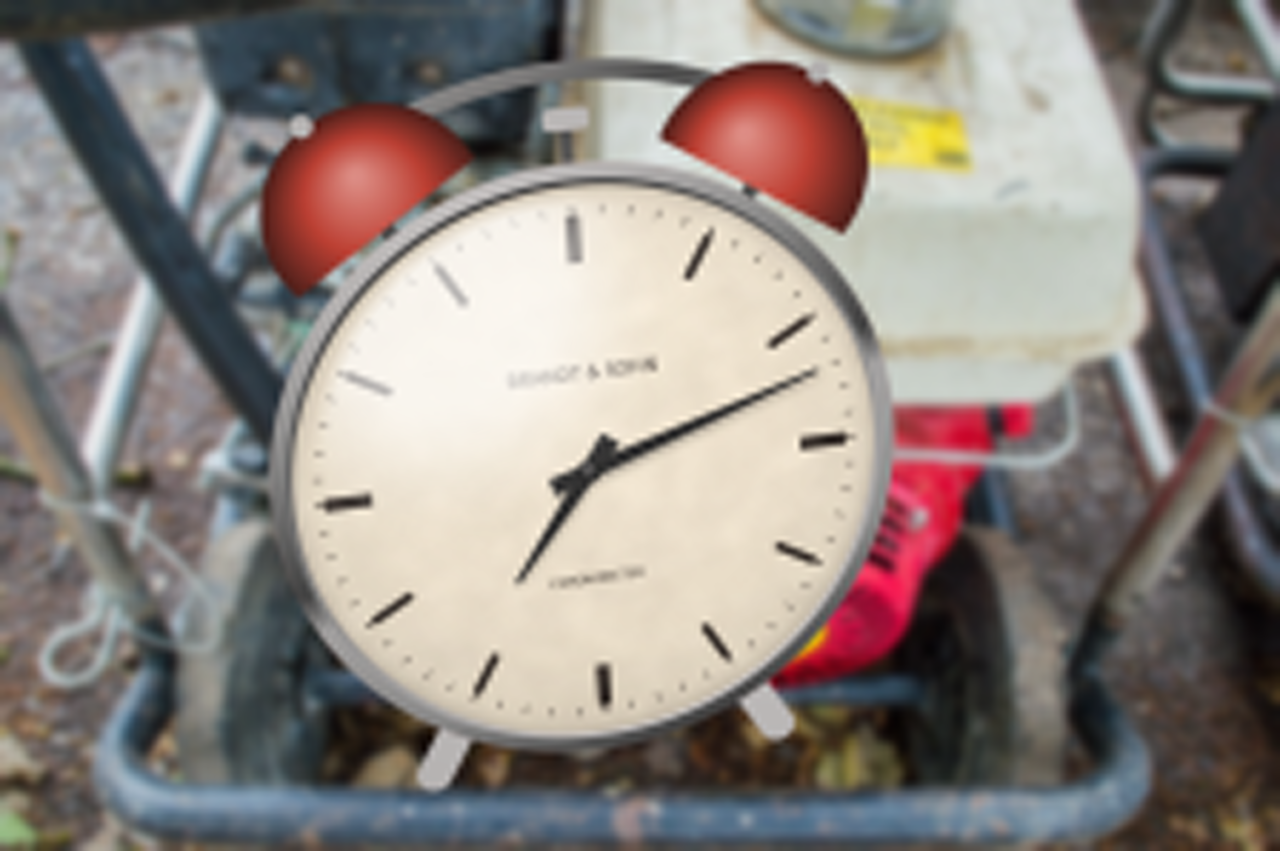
7:12
